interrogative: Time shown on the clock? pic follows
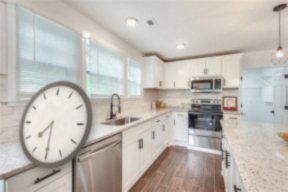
7:30
